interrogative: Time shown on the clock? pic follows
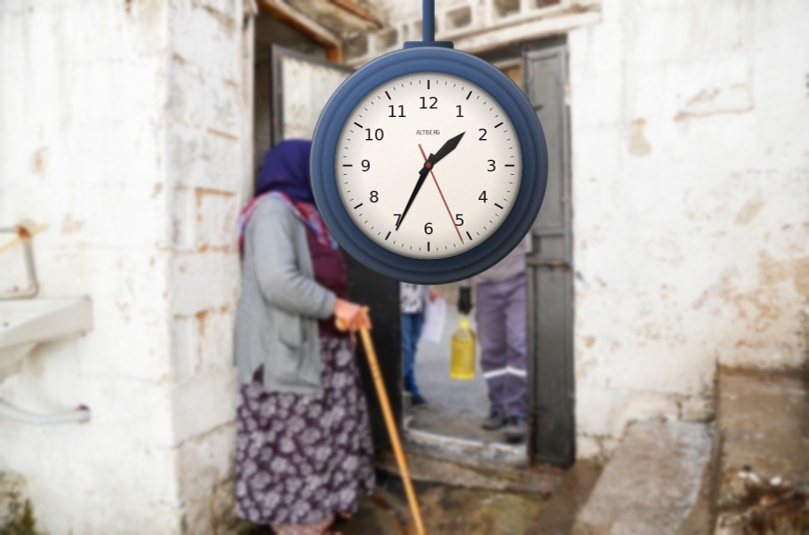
1:34:26
